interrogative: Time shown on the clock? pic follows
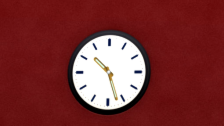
10:27
